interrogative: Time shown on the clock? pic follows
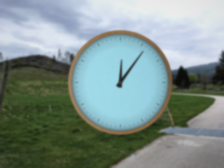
12:06
